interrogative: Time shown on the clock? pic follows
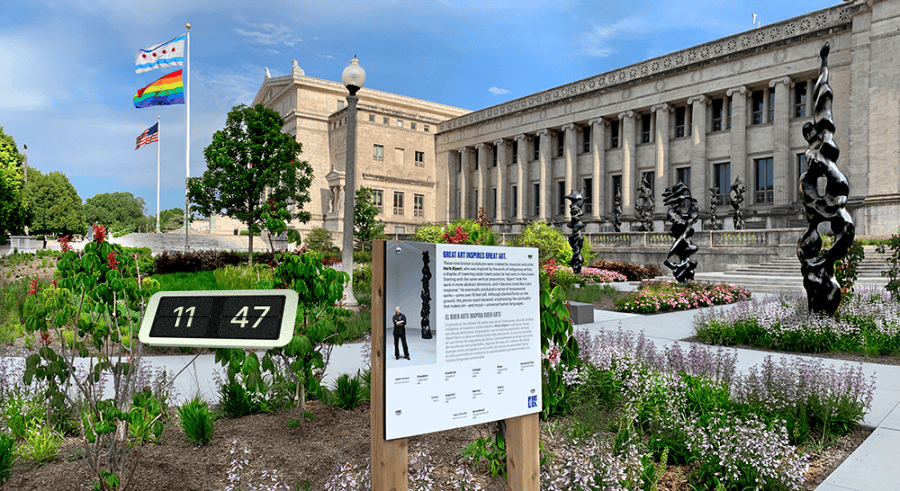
11:47
